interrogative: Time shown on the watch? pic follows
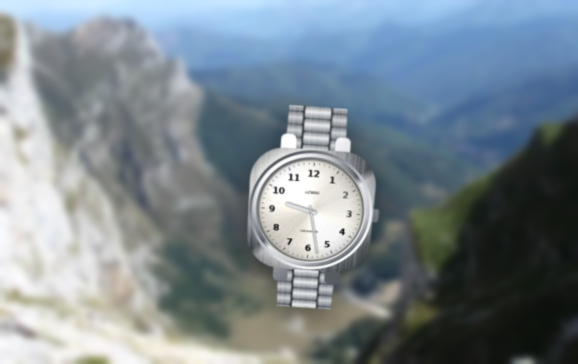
9:28
